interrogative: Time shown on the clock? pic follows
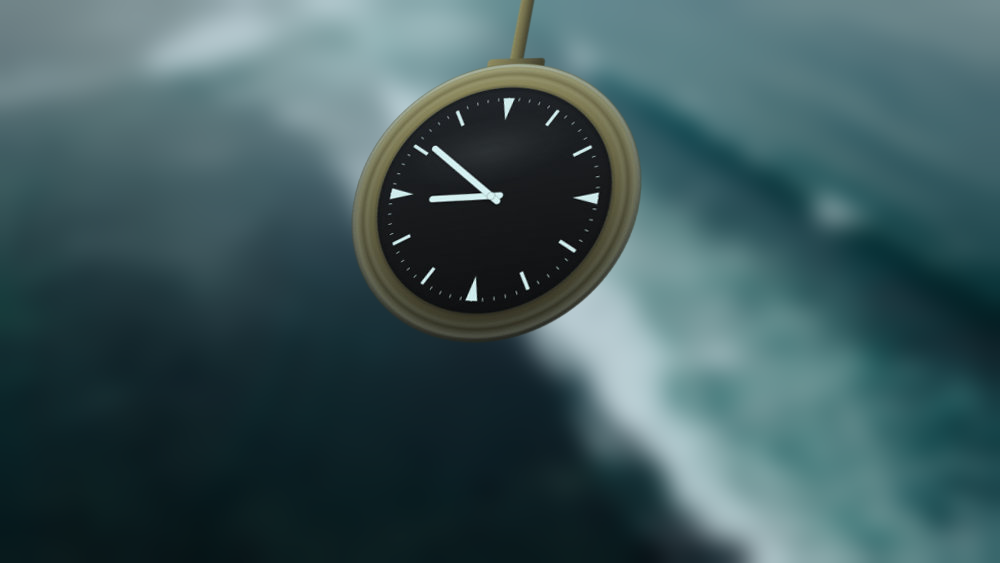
8:51
